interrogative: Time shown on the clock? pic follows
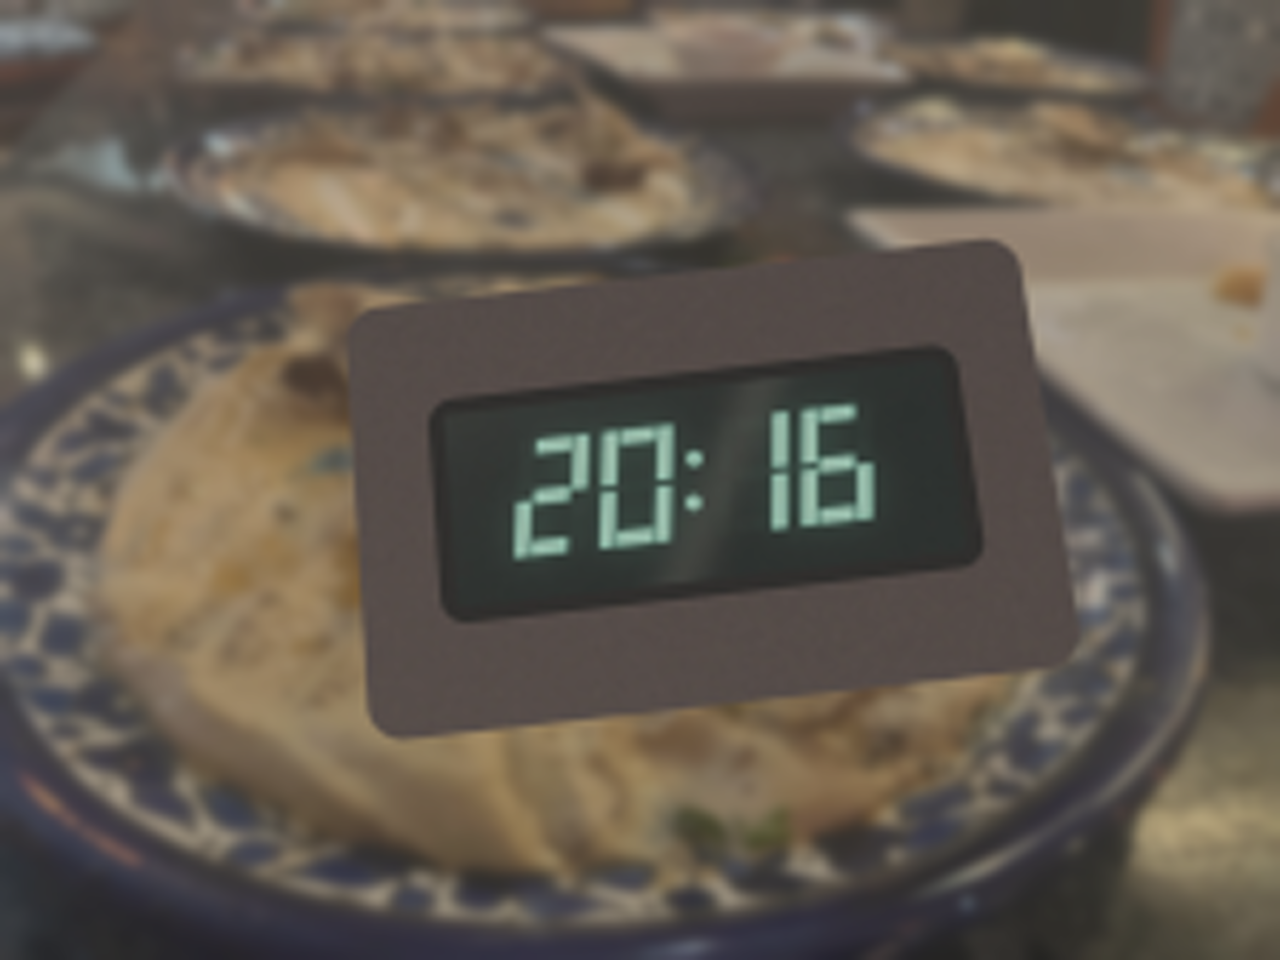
20:16
